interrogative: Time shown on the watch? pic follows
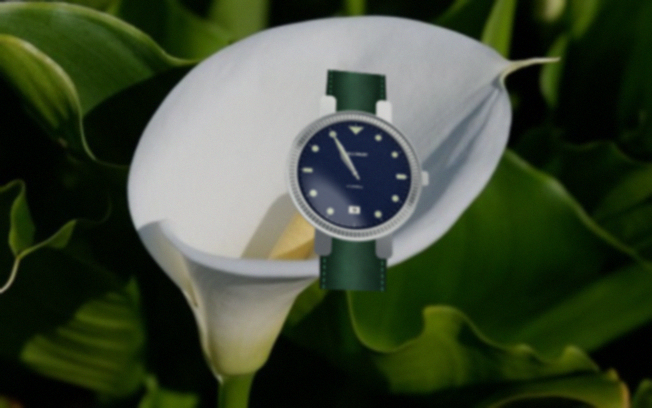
10:55
